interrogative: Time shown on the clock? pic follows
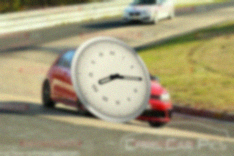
8:15
